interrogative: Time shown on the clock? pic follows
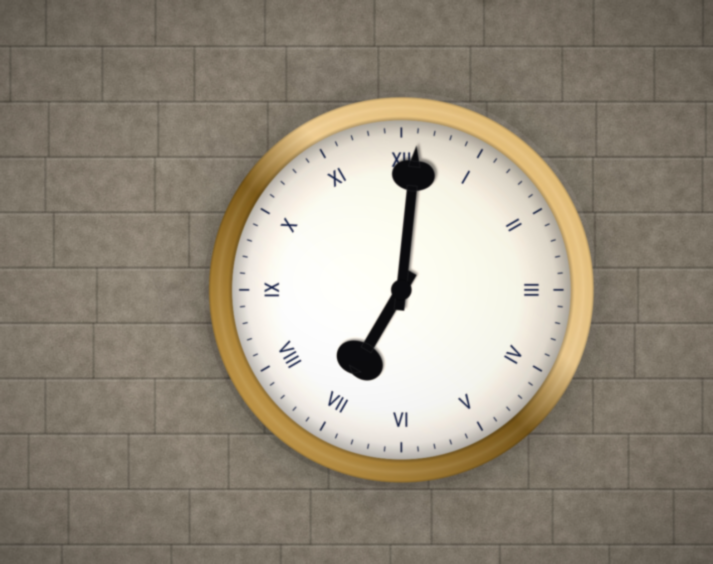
7:01
